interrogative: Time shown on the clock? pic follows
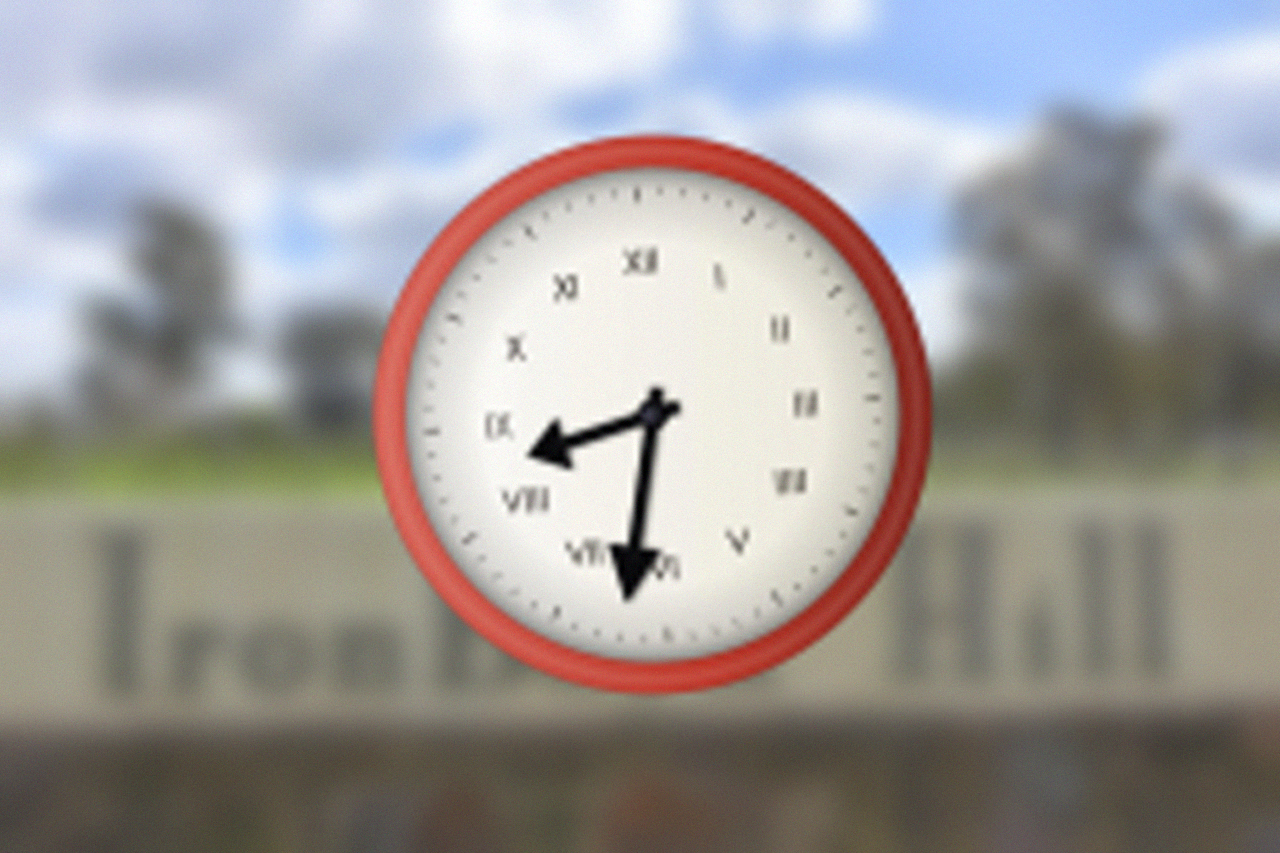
8:32
